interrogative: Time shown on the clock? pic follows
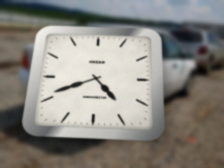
4:41
